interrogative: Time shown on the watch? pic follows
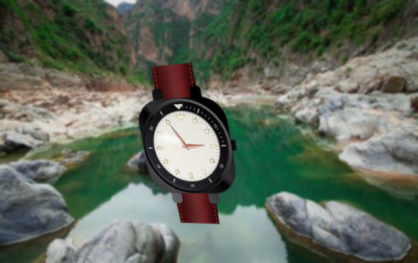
2:55
